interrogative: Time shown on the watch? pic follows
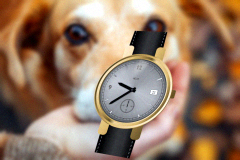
9:38
